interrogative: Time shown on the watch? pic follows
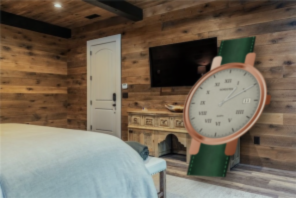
1:10
